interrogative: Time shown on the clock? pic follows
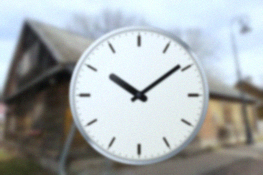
10:09
